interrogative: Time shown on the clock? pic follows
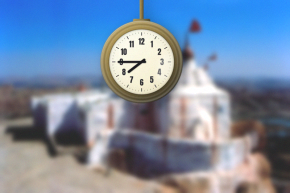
7:45
